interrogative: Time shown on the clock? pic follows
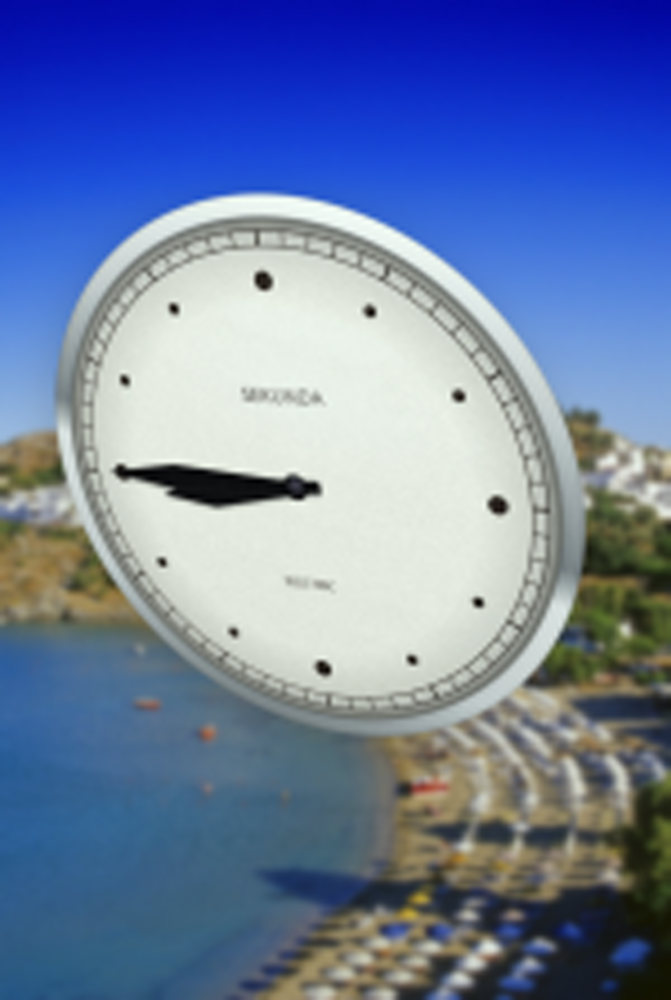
8:45
